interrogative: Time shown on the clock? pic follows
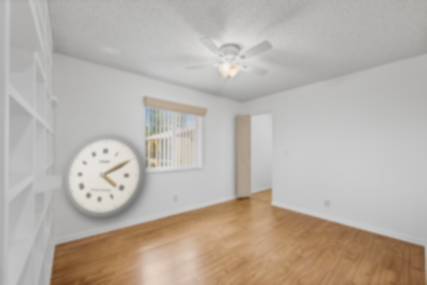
4:10
